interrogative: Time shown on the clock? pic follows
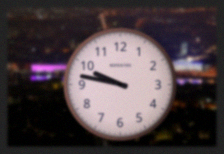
9:47
